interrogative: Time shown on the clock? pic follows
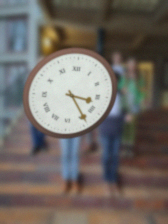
3:24
